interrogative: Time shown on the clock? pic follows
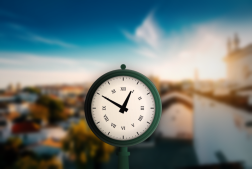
12:50
